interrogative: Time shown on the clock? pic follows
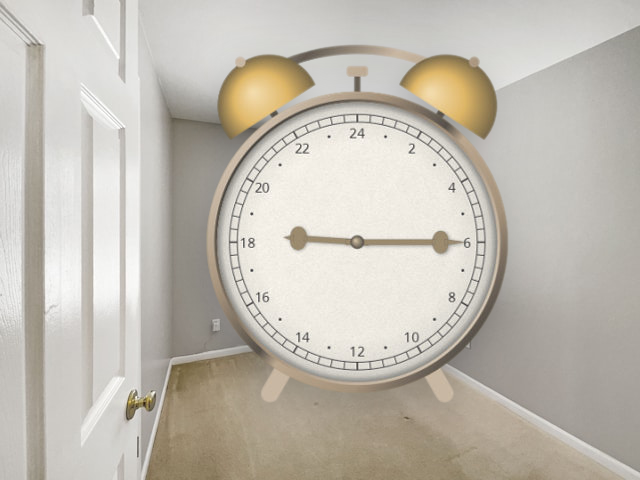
18:15
